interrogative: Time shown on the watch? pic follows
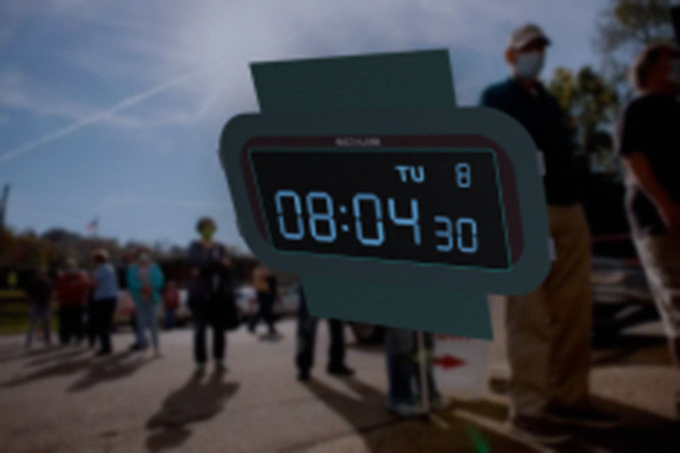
8:04:30
